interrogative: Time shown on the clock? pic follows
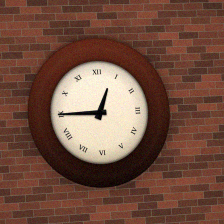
12:45
